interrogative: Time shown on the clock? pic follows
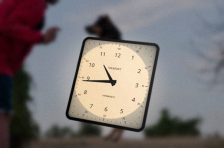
10:44
